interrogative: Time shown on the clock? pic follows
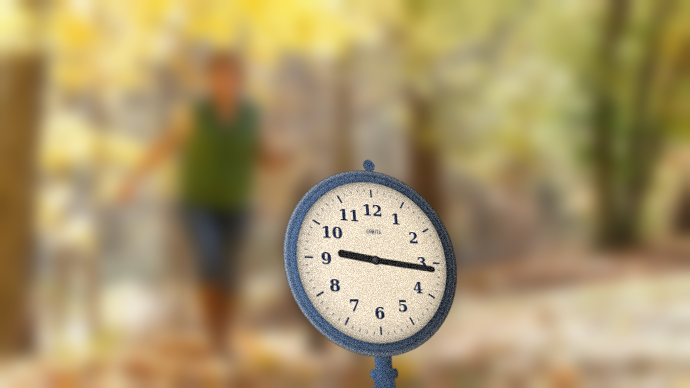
9:16
